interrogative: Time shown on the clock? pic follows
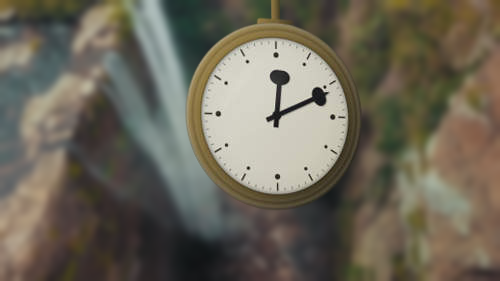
12:11
